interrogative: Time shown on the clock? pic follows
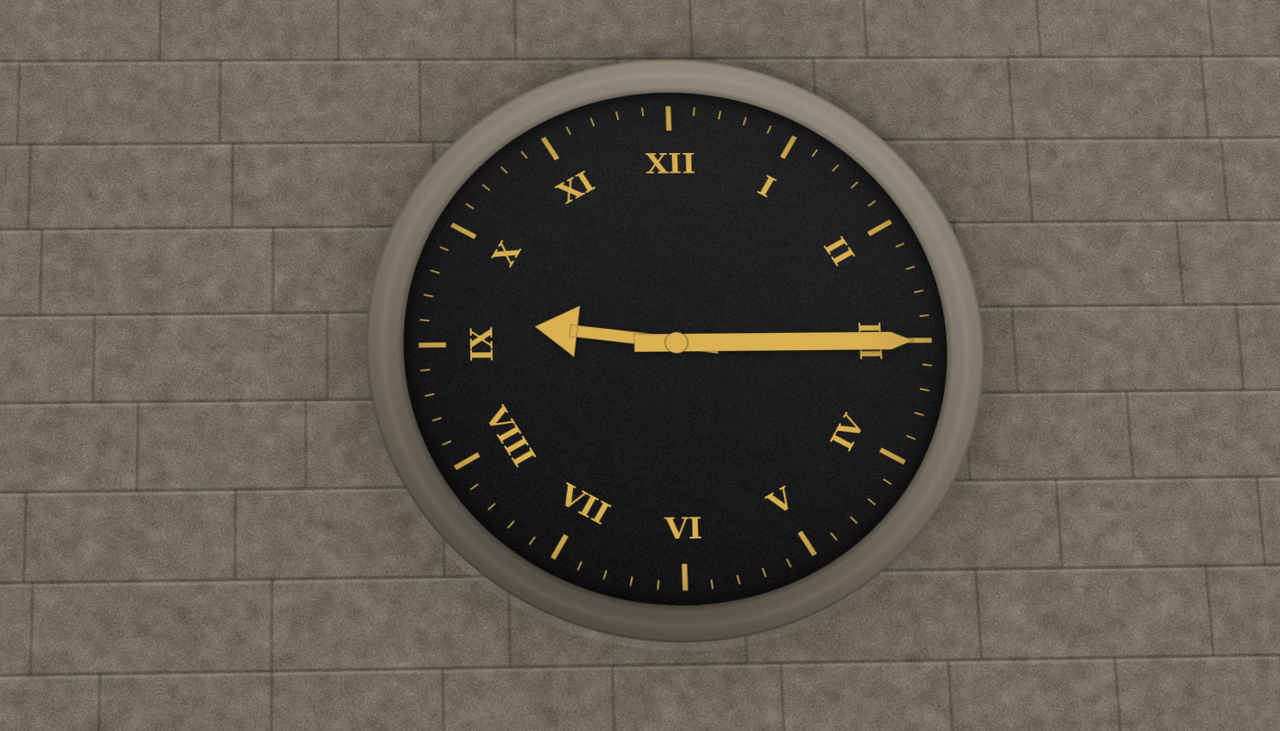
9:15
